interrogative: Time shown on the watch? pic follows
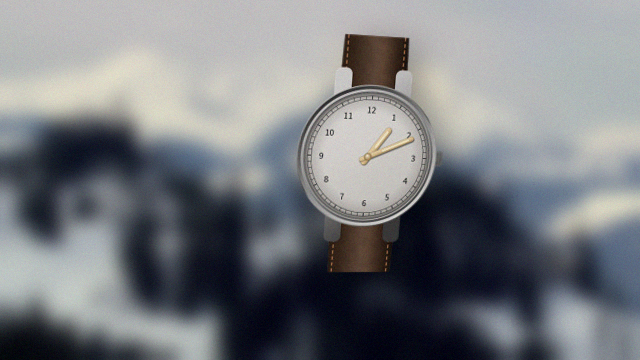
1:11
